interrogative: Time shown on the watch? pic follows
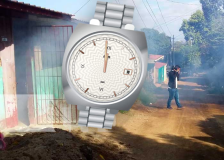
11:59
